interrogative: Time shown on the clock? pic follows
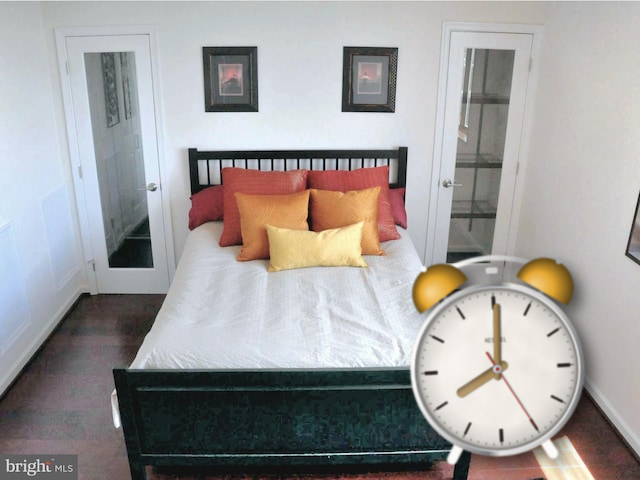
8:00:25
